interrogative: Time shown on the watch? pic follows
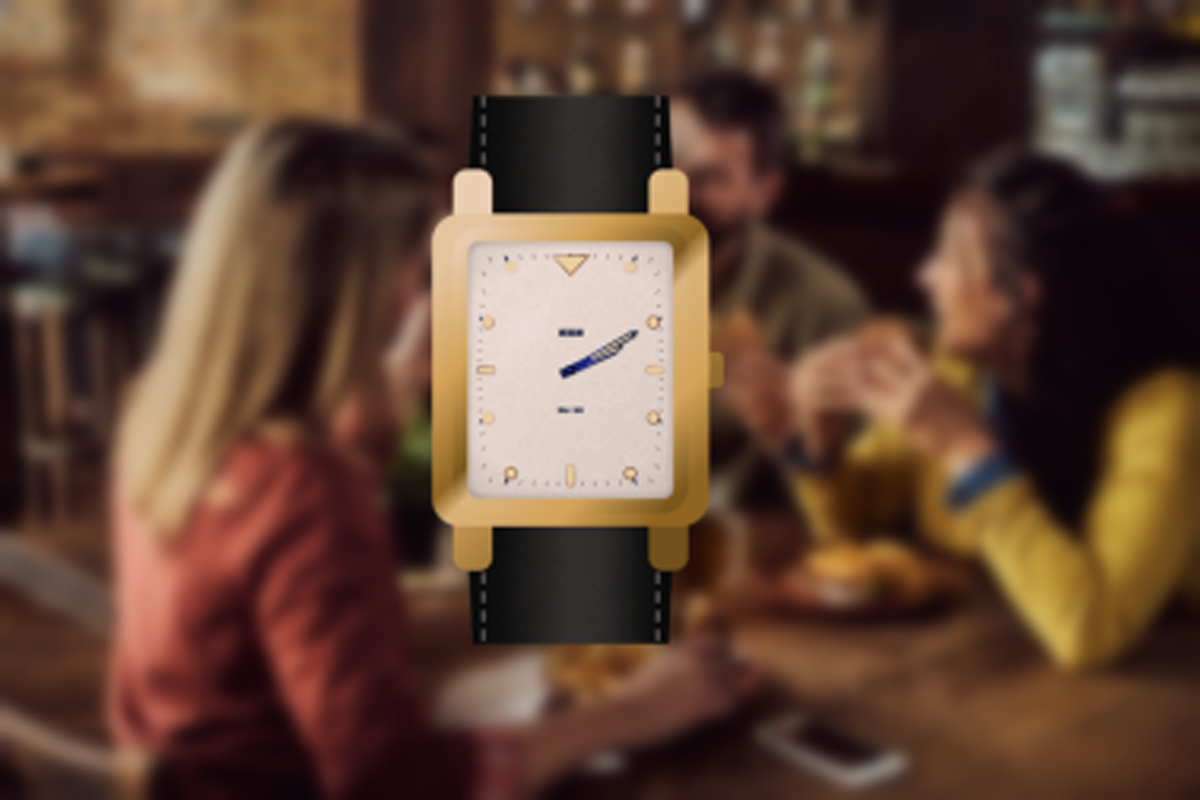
2:10
